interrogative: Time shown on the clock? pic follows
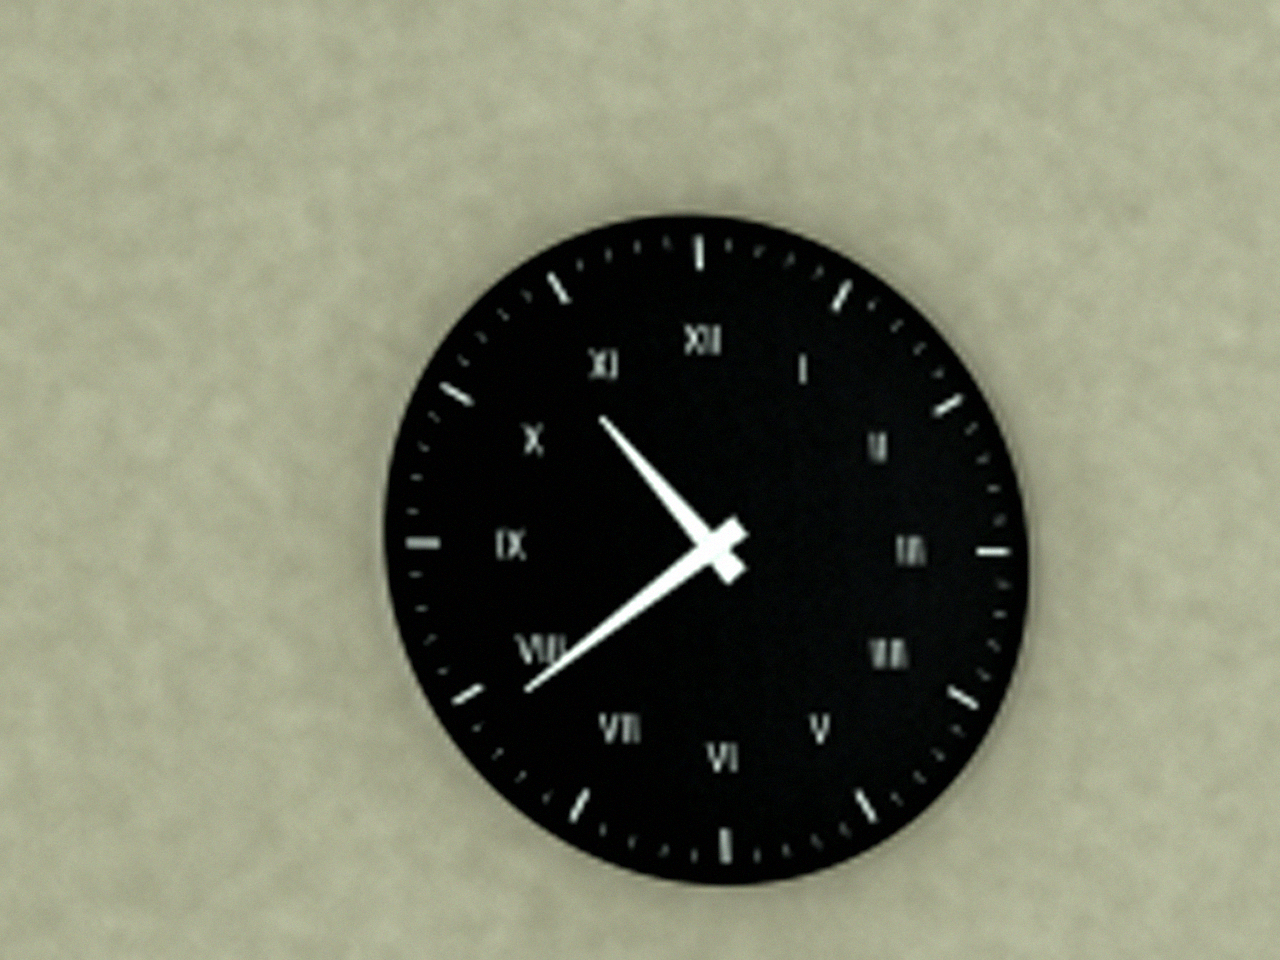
10:39
